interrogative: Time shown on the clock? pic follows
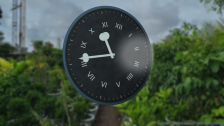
10:41
